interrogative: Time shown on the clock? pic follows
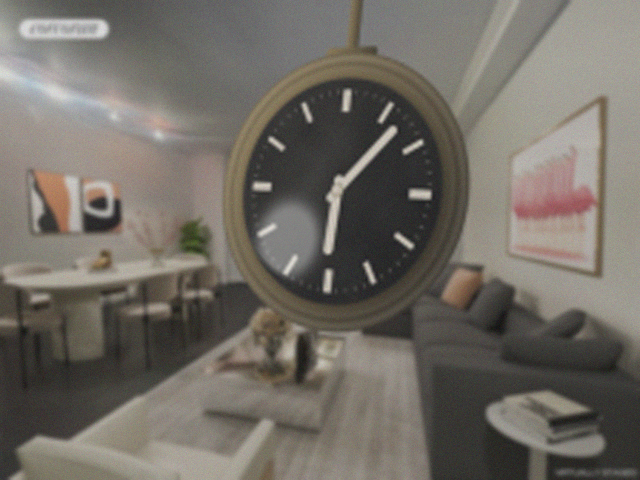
6:07
